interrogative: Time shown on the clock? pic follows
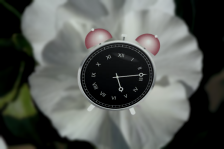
5:13
